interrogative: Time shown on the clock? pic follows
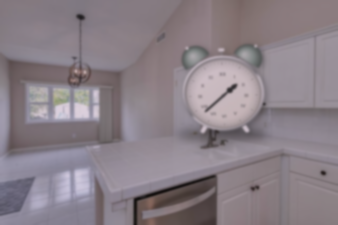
1:38
